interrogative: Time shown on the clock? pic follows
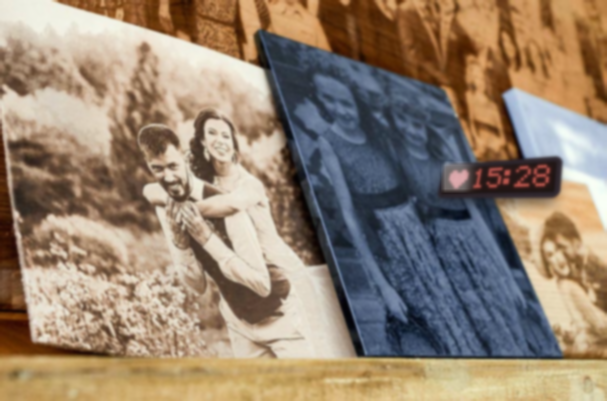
15:28
